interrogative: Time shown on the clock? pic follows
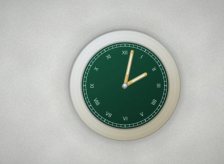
2:02
